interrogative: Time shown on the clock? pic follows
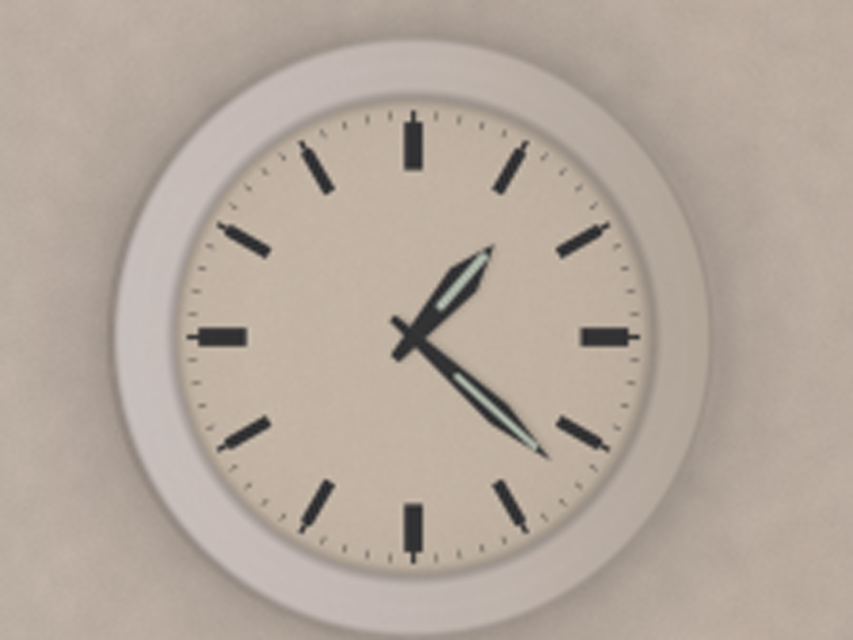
1:22
